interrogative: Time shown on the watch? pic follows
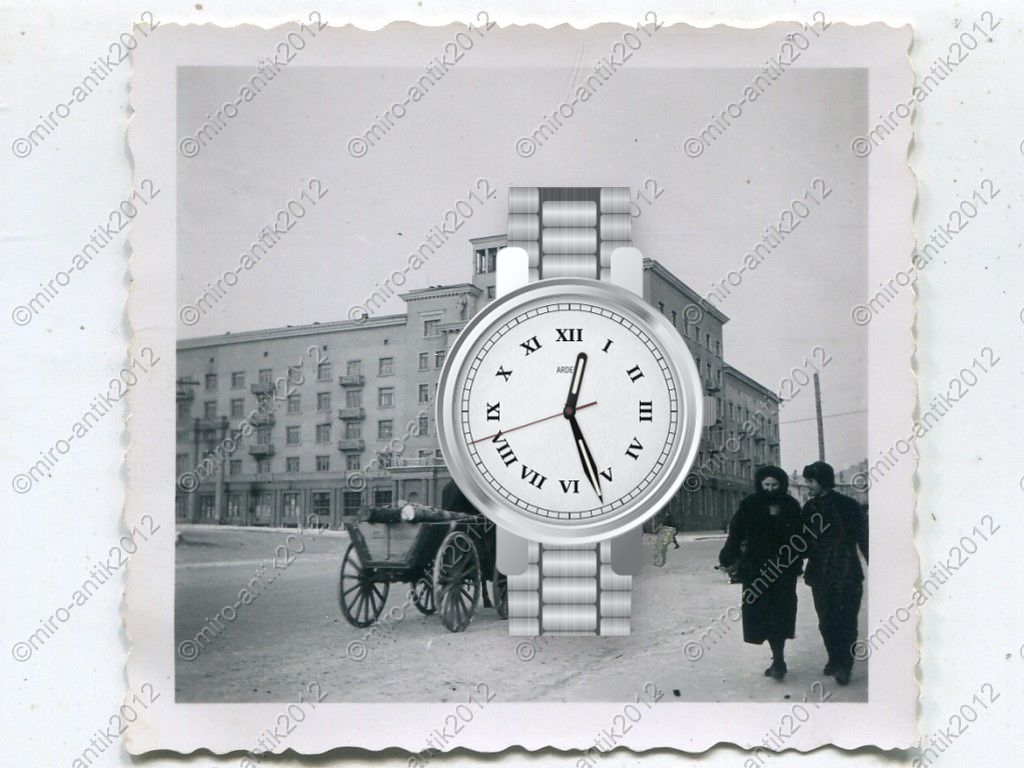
12:26:42
